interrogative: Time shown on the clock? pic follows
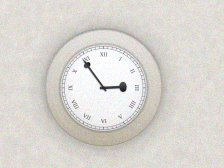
2:54
